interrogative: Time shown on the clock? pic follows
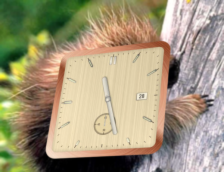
11:27
